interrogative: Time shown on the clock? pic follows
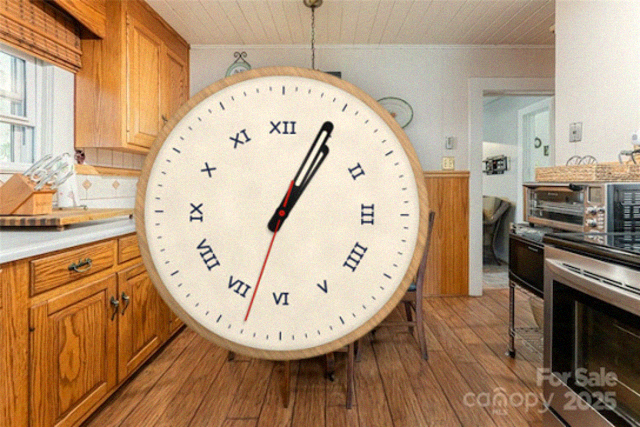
1:04:33
